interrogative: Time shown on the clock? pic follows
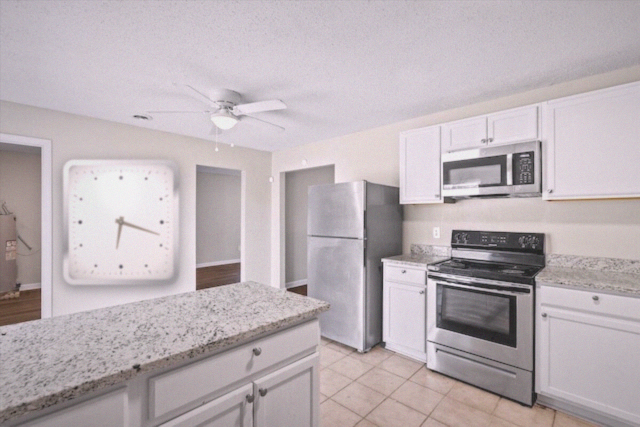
6:18
